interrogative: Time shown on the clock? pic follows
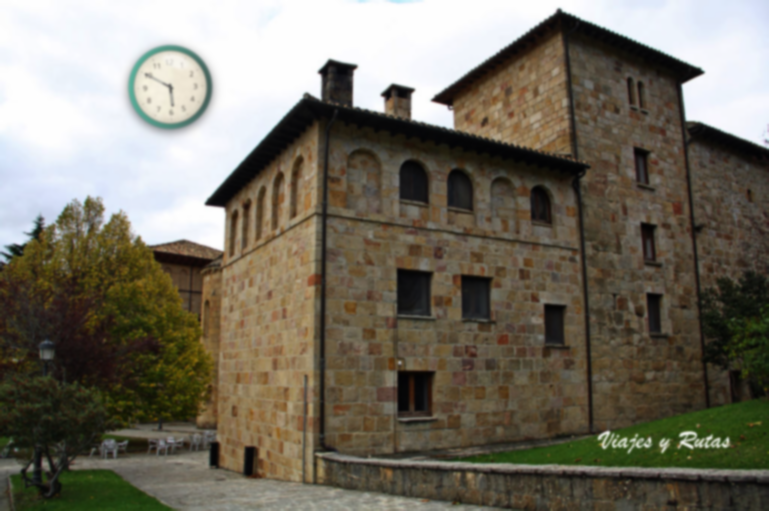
5:50
